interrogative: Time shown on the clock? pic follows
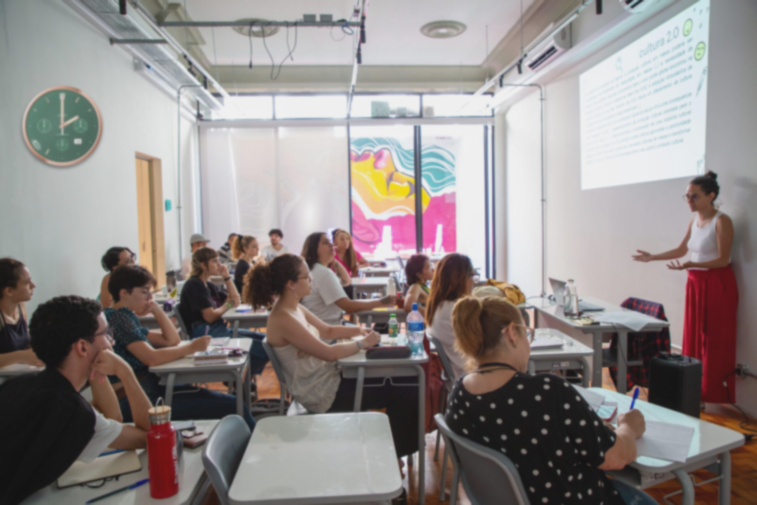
2:00
